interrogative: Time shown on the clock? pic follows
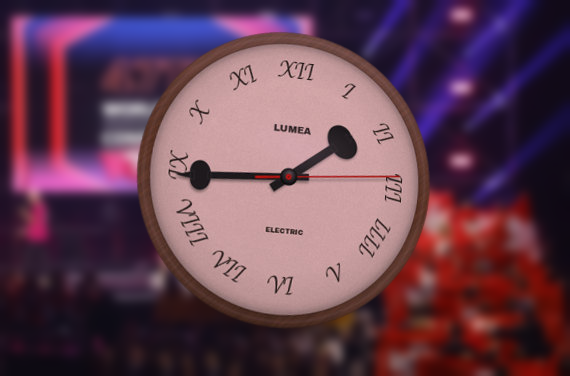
1:44:14
